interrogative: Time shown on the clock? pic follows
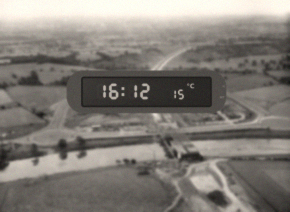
16:12
